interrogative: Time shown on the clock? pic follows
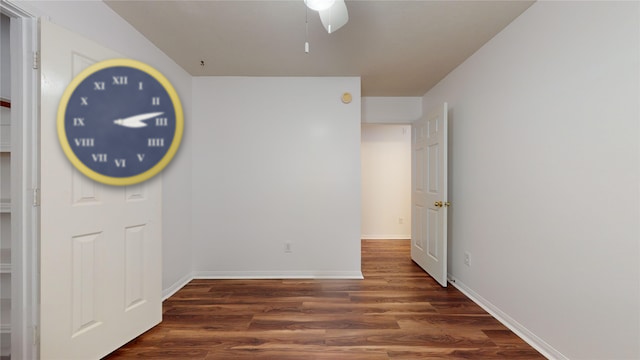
3:13
